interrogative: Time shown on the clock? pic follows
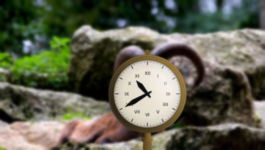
10:40
